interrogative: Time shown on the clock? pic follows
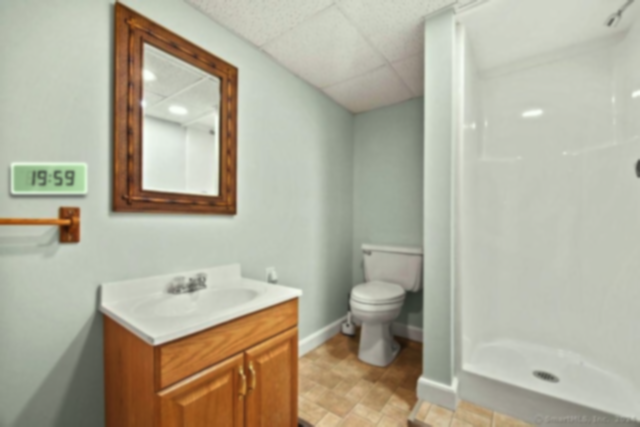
19:59
